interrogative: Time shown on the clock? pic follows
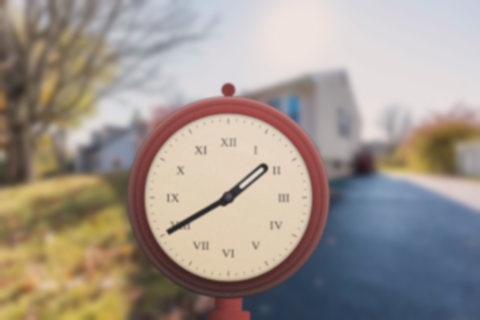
1:40
